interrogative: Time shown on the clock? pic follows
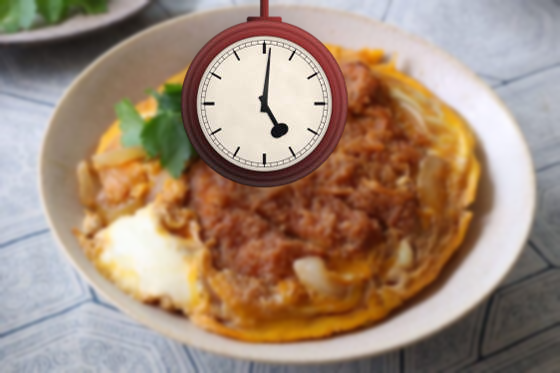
5:01
